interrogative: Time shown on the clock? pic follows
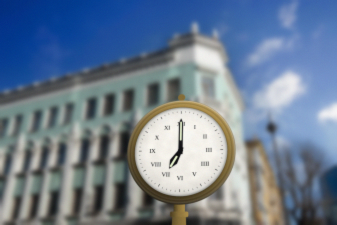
7:00
